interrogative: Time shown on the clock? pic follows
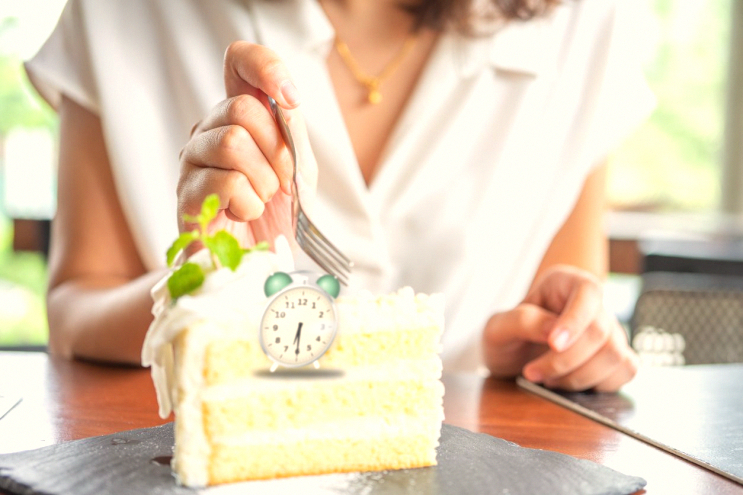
6:30
